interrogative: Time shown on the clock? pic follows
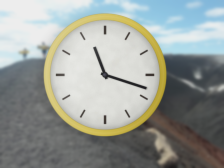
11:18
